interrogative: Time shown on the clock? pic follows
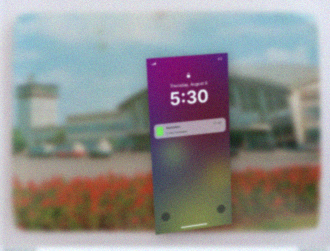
5:30
